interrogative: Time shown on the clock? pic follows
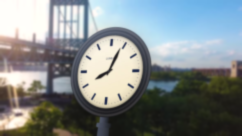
8:04
